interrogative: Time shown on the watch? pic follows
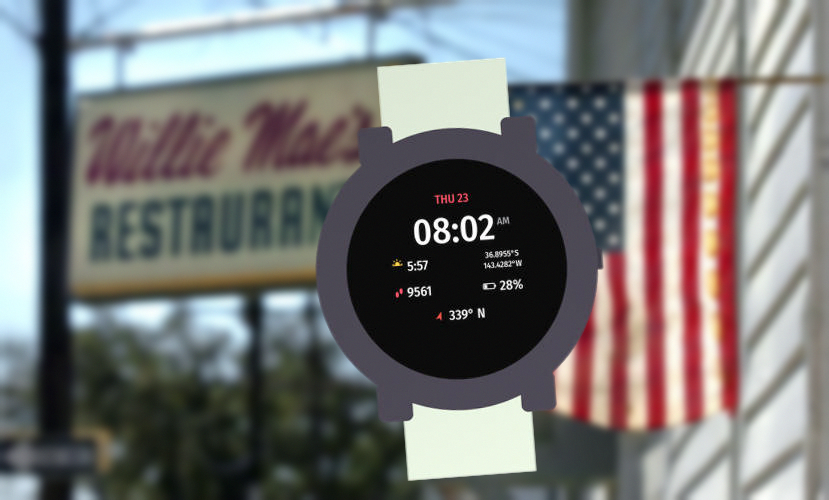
8:02
